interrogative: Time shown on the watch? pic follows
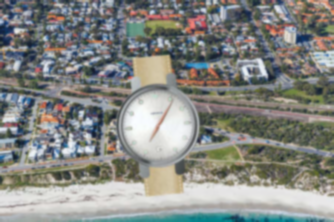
7:06
